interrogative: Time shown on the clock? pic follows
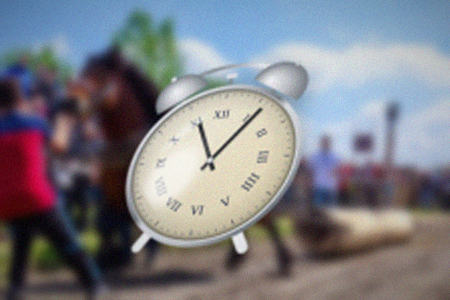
11:06
